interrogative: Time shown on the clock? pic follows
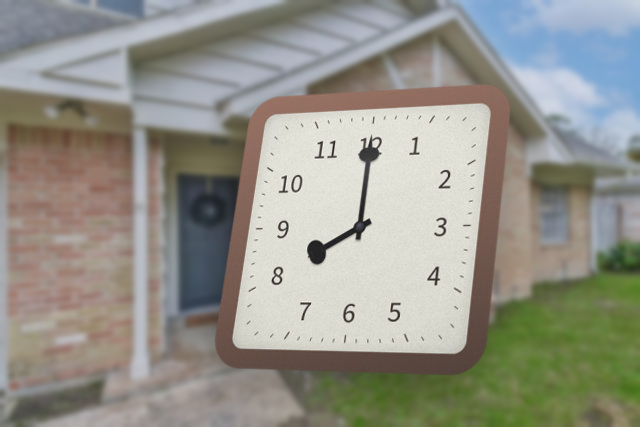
8:00
